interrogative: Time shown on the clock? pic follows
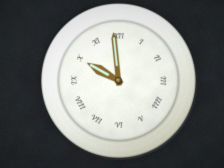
9:59
